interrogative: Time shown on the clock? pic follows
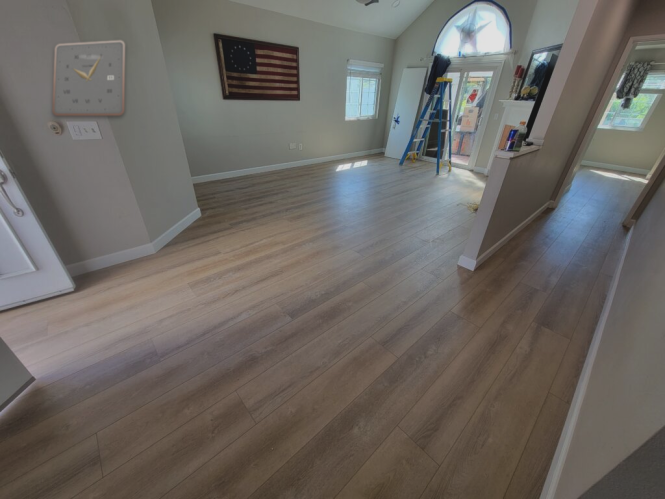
10:05
